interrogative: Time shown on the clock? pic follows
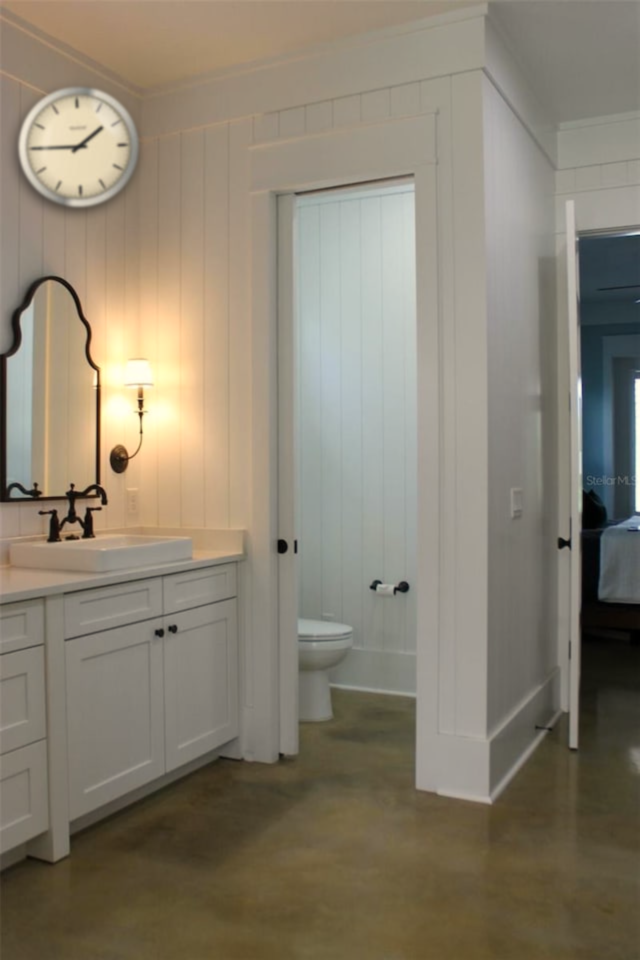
1:45
